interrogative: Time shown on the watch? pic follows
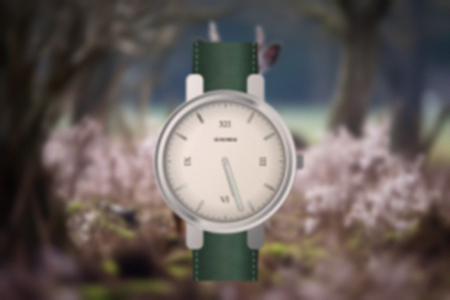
5:27
